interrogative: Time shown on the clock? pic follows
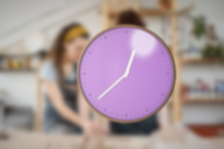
12:38
